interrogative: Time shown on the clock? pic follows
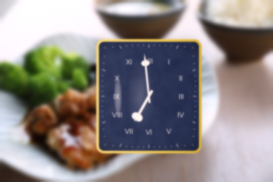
6:59
